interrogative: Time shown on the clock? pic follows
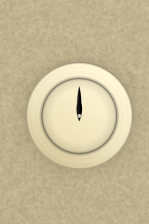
12:00
